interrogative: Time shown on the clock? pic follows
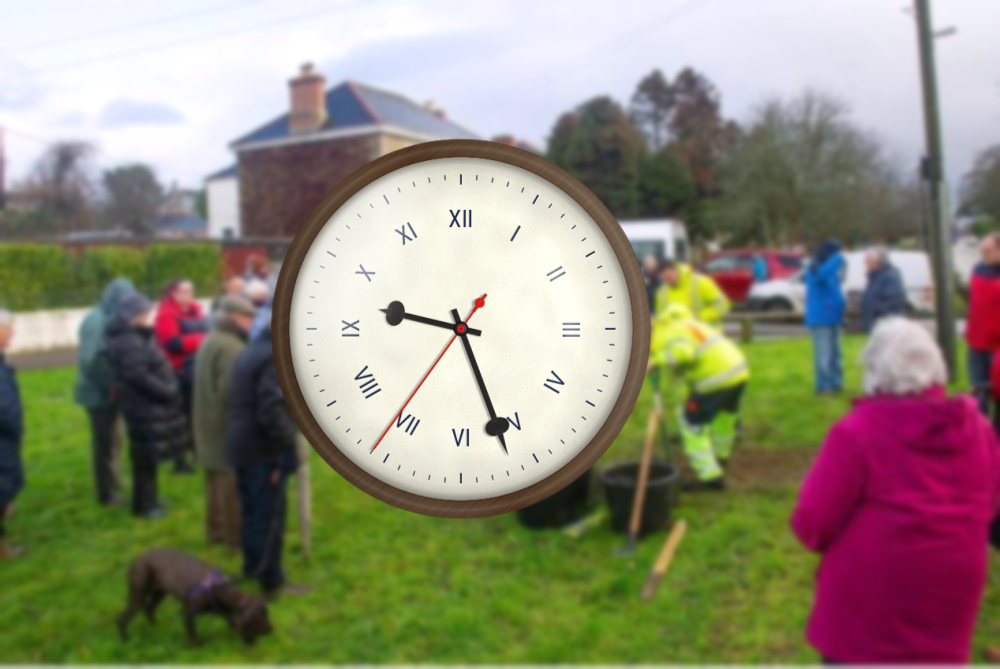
9:26:36
